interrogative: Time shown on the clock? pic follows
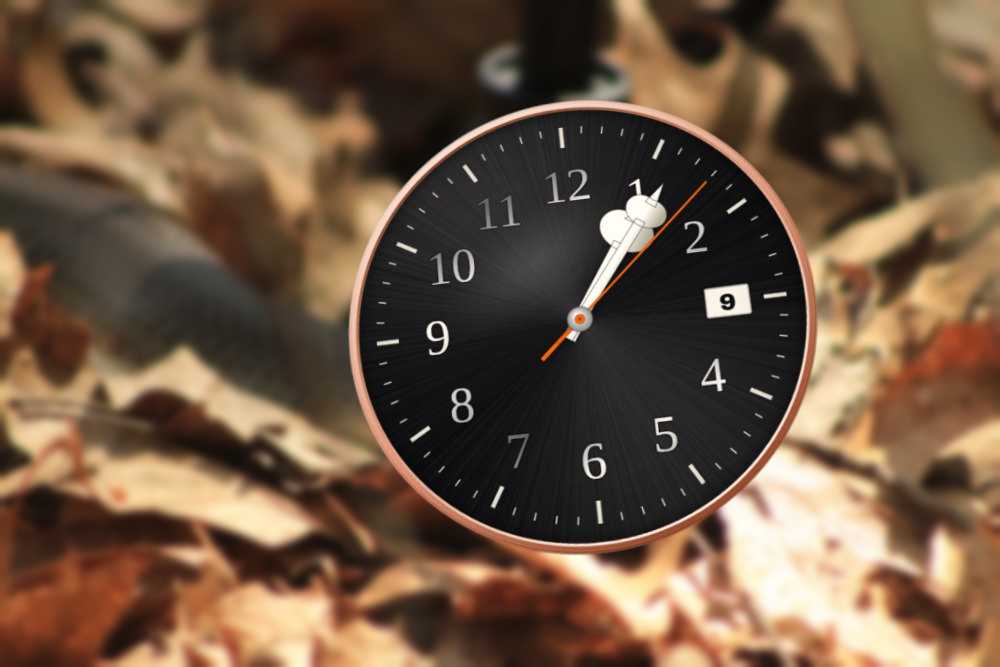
1:06:08
